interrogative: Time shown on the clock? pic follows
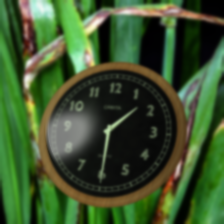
1:30
